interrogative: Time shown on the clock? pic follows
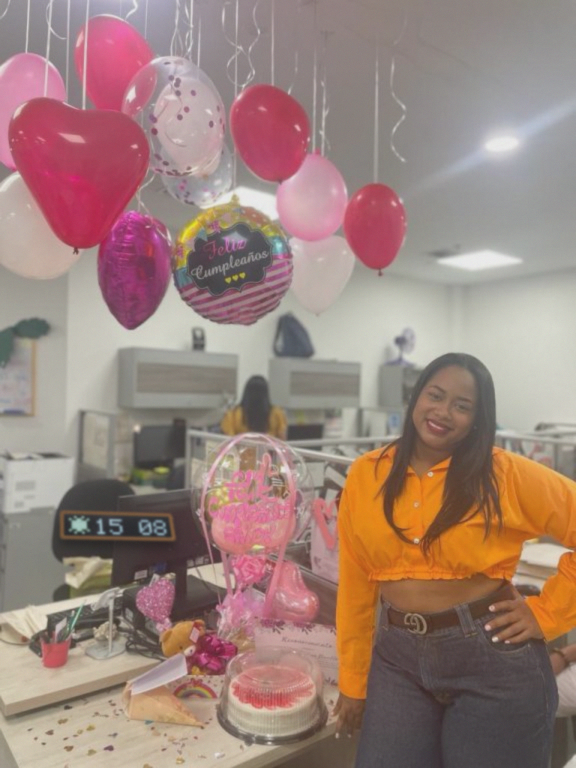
15:08
